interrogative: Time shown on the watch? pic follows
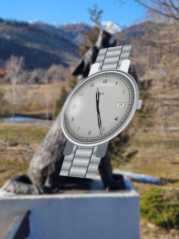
11:26
